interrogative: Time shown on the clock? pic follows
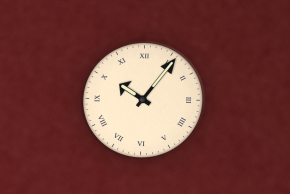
10:06
